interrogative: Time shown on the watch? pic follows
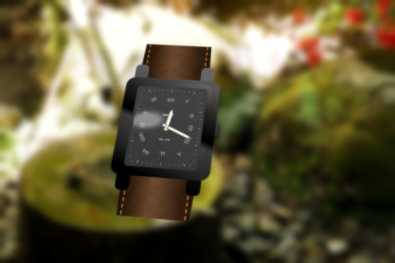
12:19
